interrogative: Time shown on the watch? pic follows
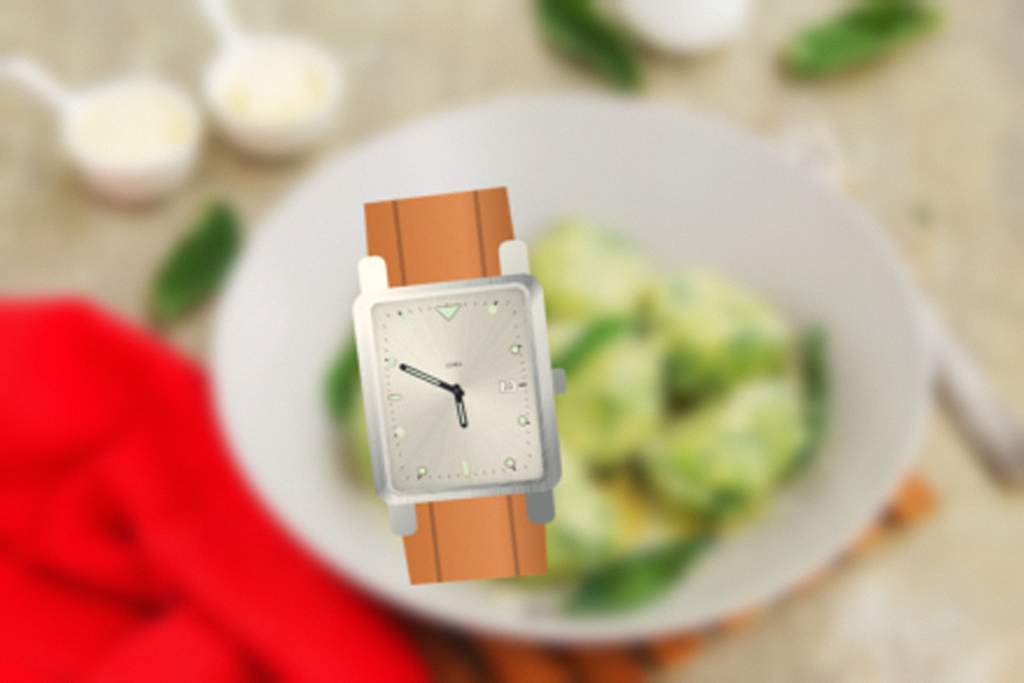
5:50
